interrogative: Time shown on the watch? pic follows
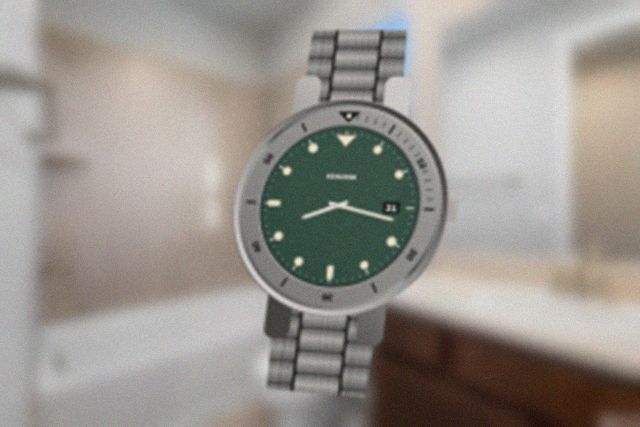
8:17
